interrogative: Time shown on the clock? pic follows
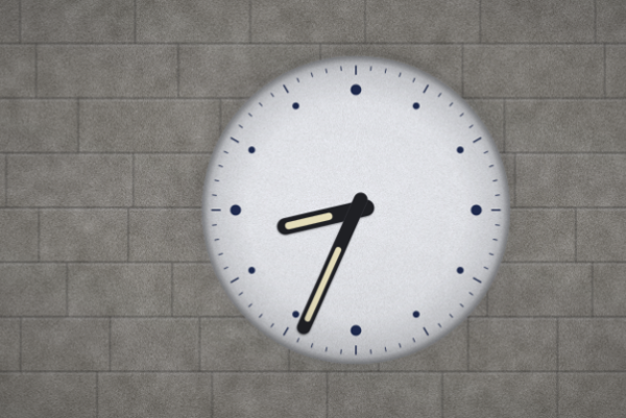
8:34
